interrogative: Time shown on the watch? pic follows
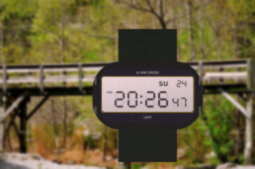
20:26:47
